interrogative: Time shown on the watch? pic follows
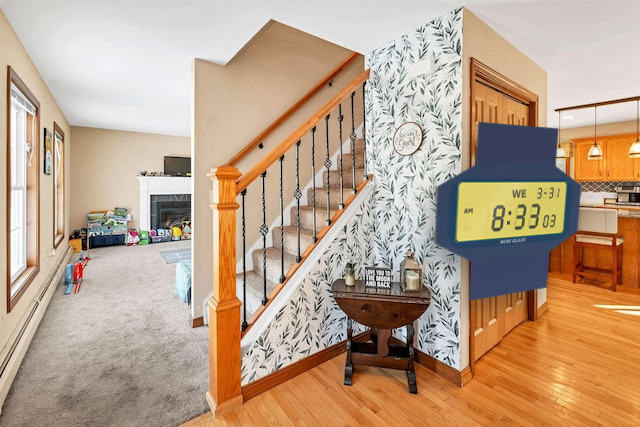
8:33:03
